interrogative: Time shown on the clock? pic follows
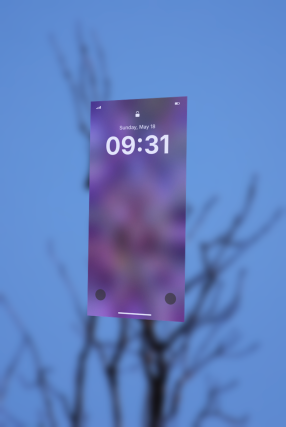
9:31
